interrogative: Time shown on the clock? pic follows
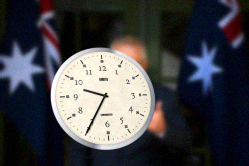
9:35
